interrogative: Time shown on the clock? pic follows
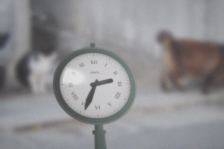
2:34
